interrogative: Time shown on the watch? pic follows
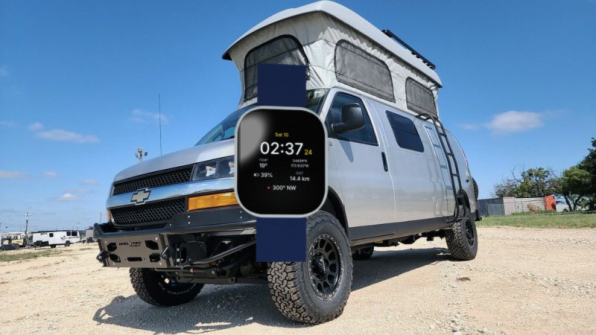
2:37
